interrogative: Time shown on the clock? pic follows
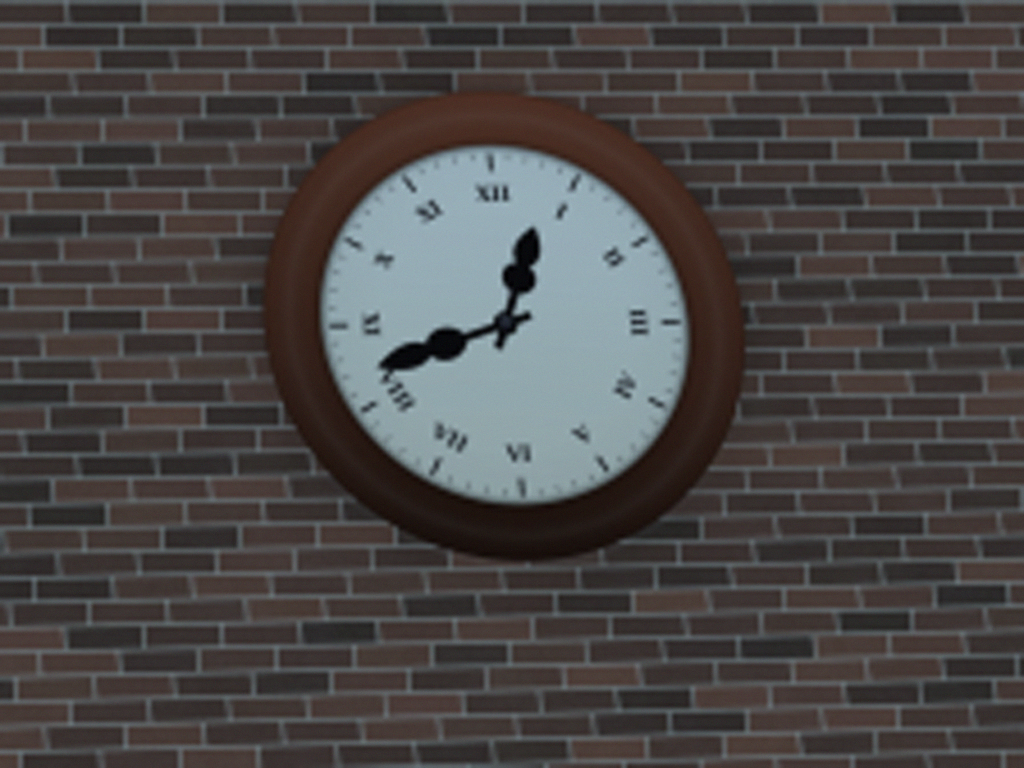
12:42
